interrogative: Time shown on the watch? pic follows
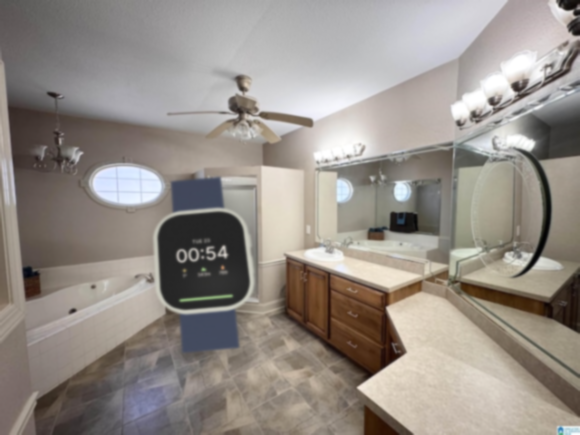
0:54
